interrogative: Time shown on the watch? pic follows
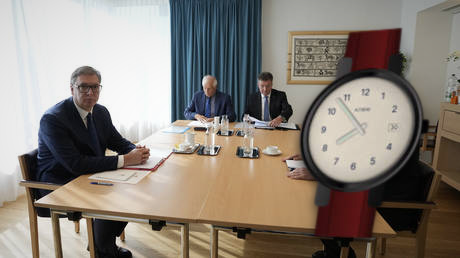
7:53
